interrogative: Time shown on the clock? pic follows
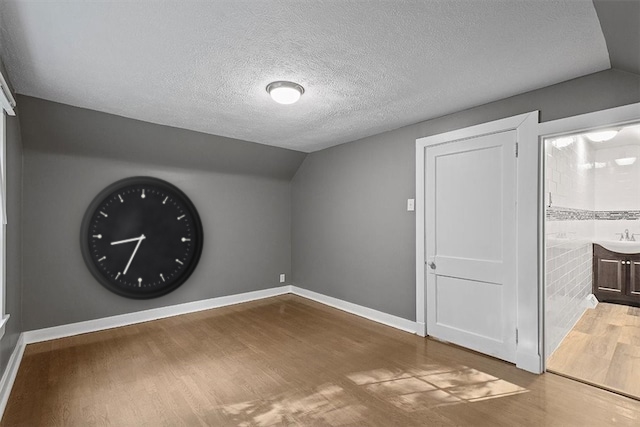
8:34
